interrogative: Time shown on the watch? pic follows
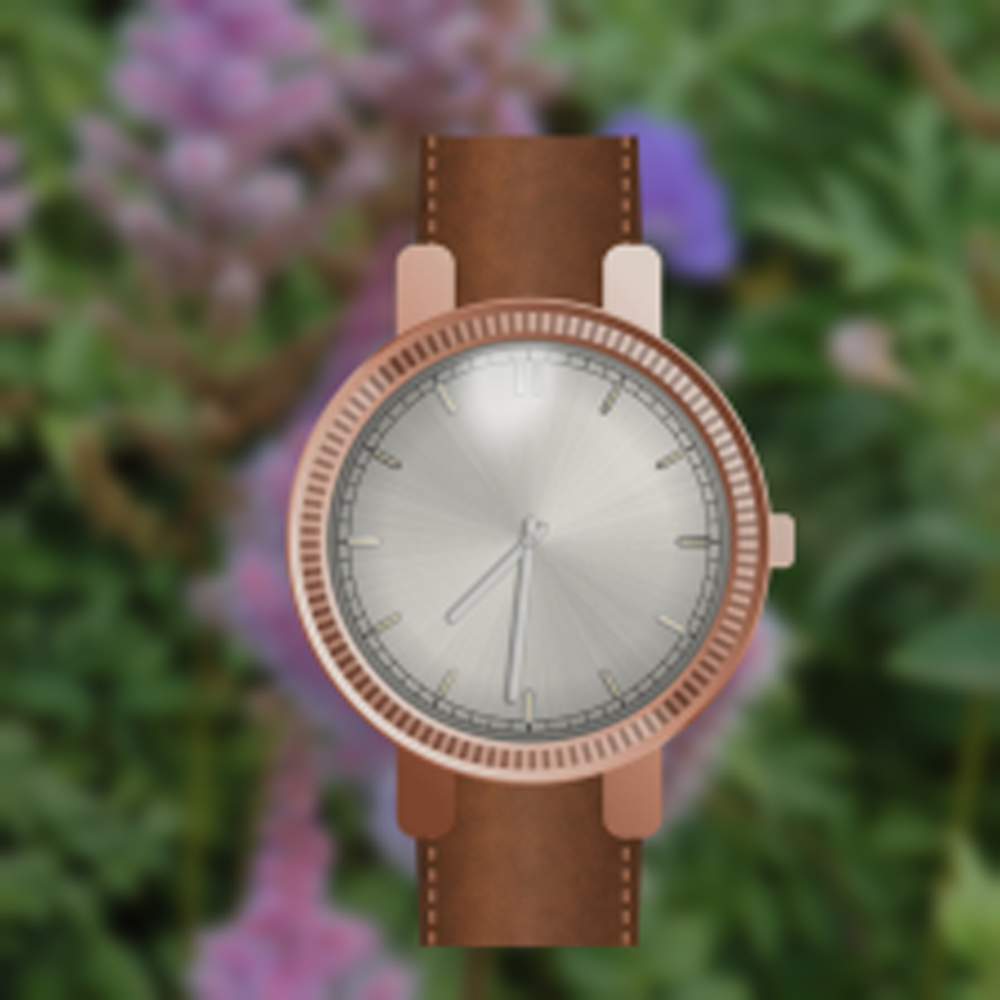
7:31
